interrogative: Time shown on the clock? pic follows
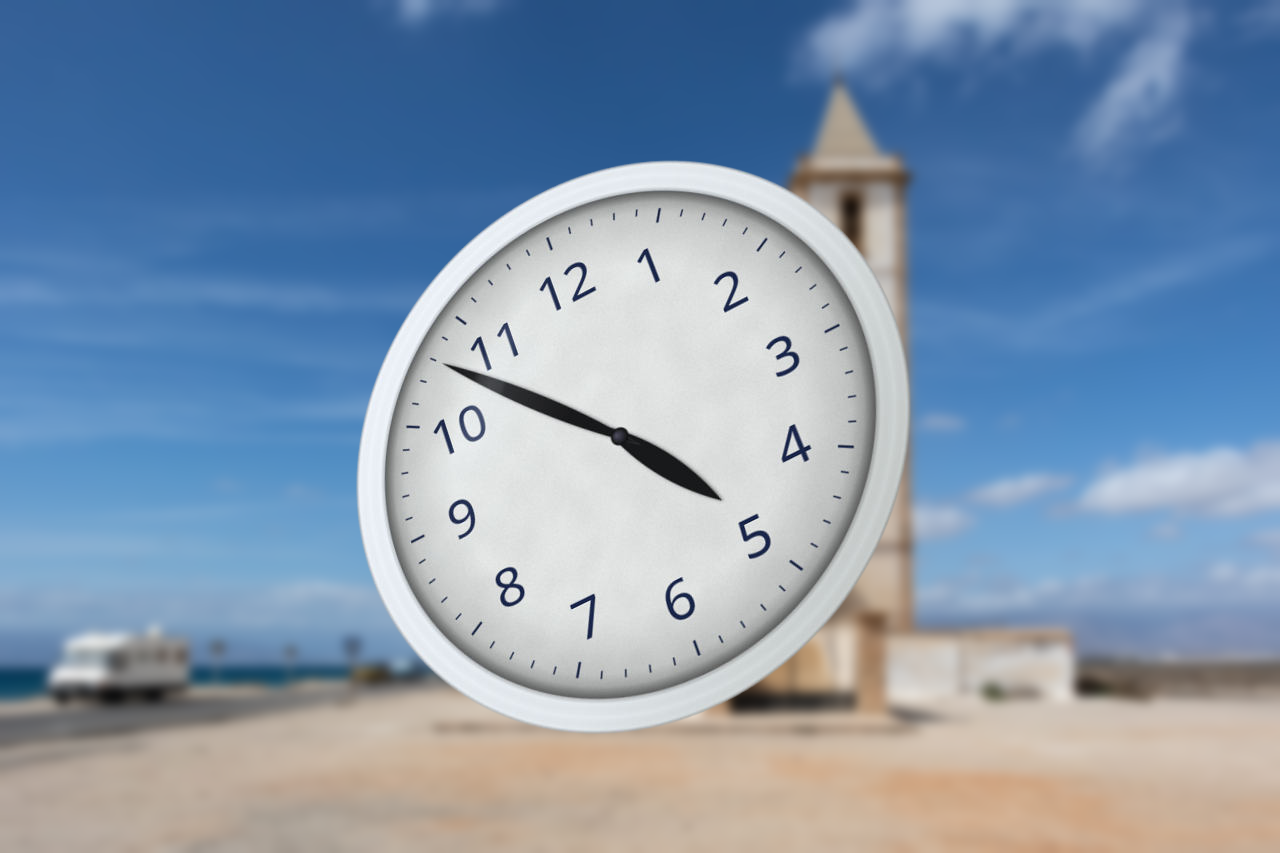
4:53
